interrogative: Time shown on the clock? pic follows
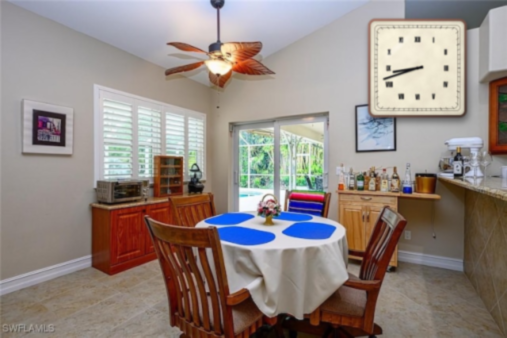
8:42
